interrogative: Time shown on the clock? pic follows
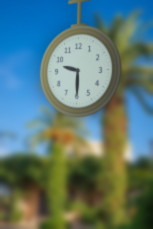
9:30
